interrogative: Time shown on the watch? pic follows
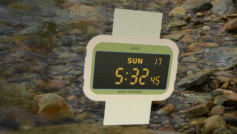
5:32:45
